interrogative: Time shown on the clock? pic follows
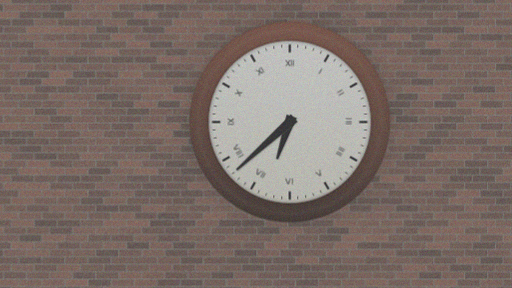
6:38
